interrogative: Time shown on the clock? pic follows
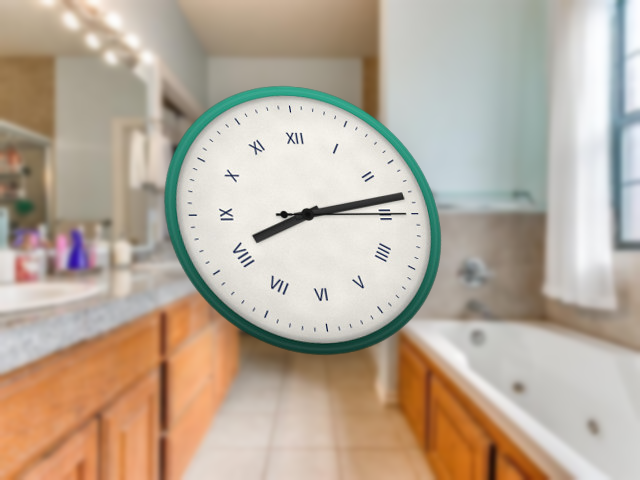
8:13:15
